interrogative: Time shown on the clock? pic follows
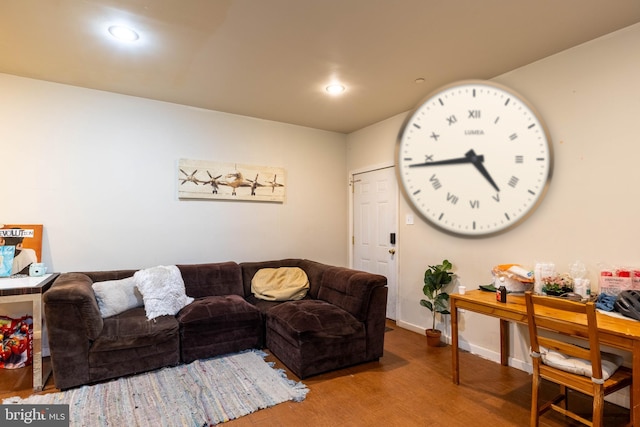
4:44
